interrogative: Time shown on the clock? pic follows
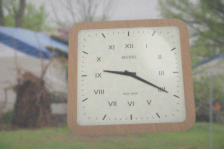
9:20
